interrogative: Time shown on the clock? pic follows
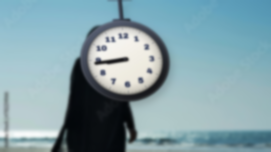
8:44
